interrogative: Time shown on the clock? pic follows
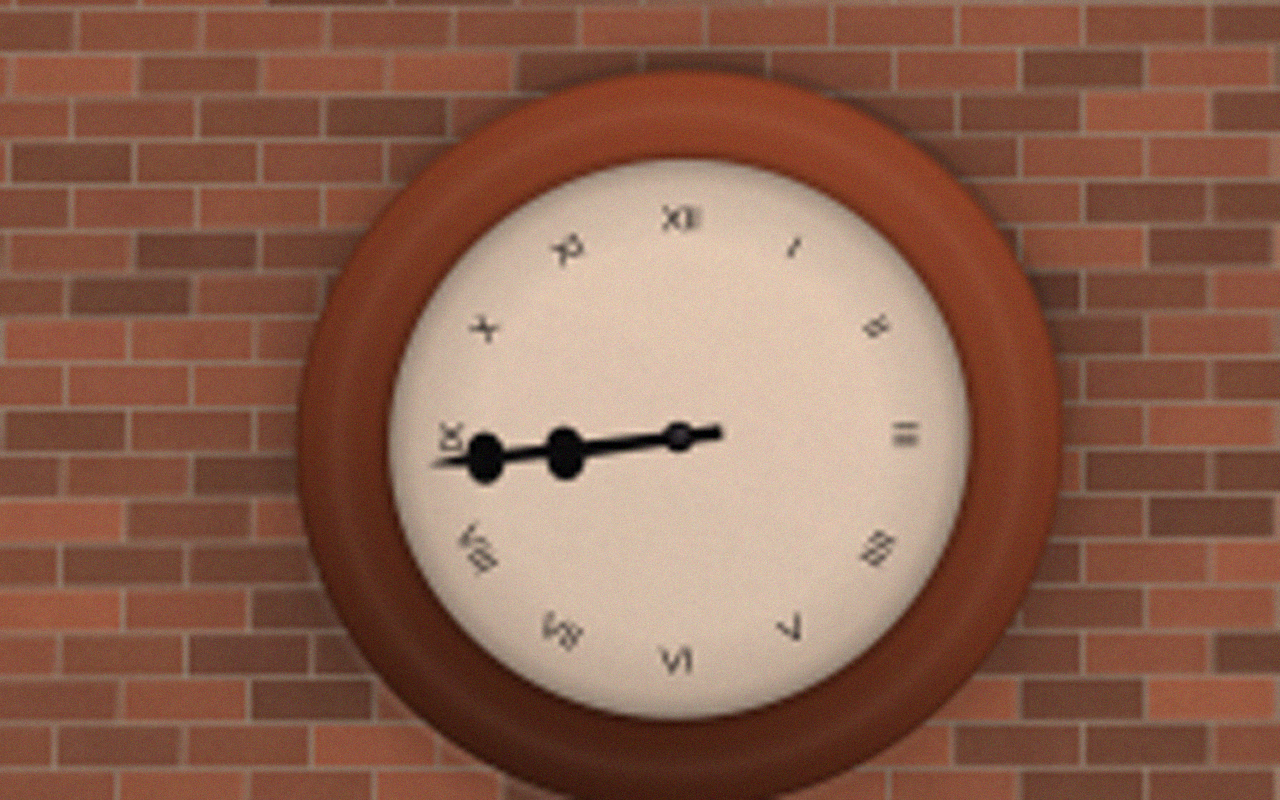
8:44
